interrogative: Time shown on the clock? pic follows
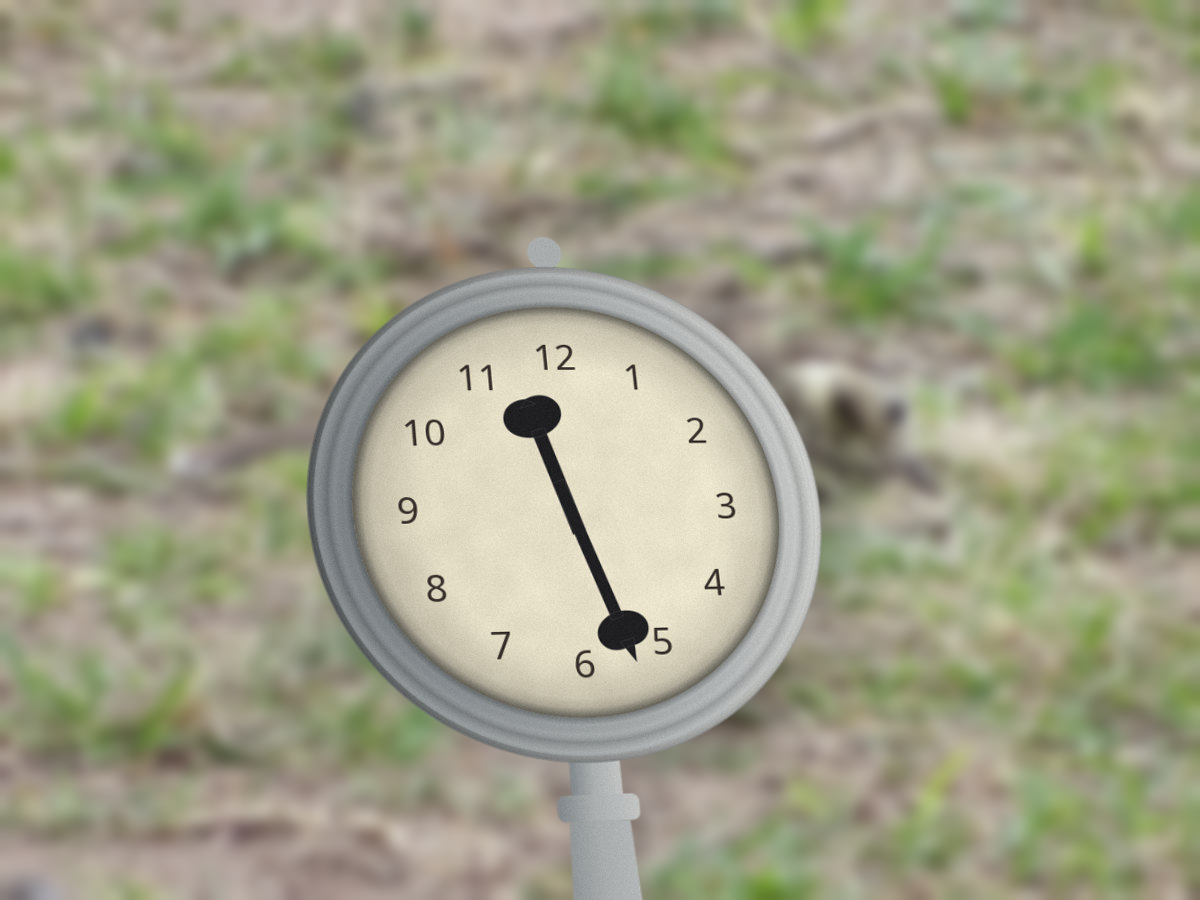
11:27
